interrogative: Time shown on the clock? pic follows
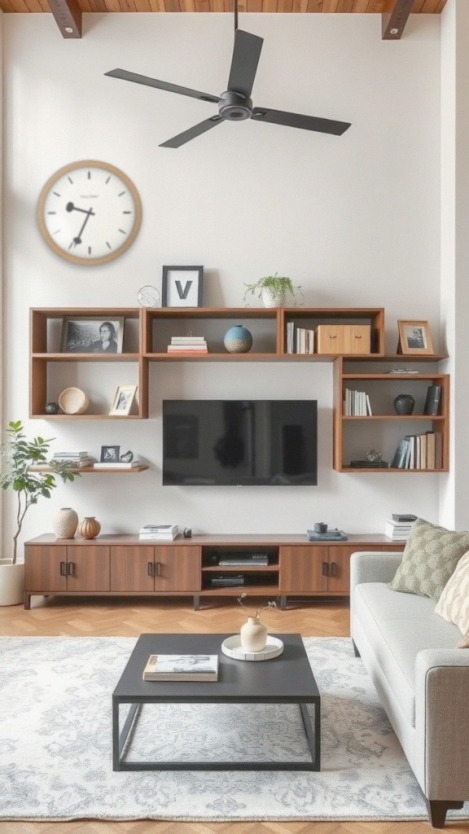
9:34
